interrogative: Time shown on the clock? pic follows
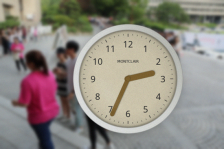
2:34
